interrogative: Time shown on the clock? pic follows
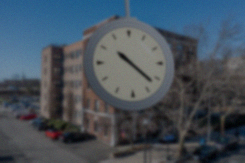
10:22
